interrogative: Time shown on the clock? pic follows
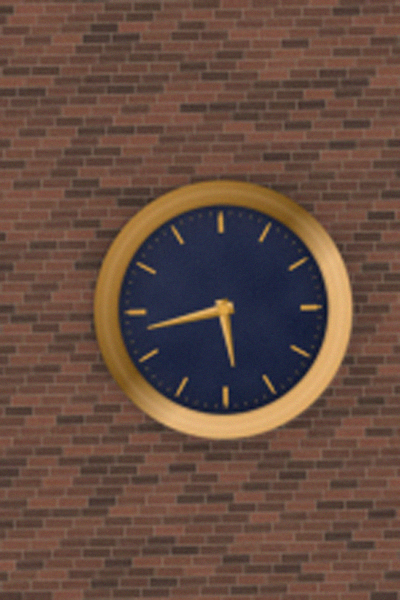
5:43
